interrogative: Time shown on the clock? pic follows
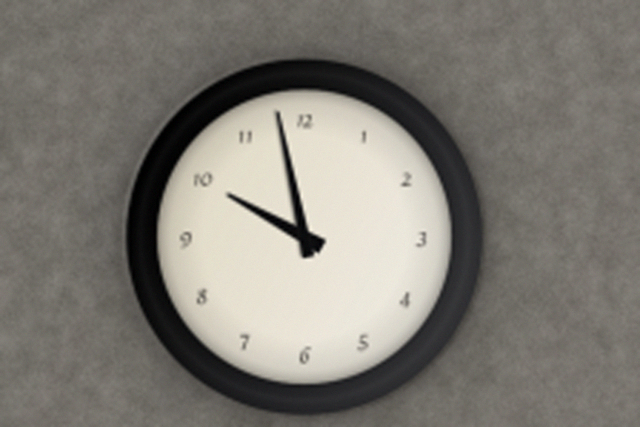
9:58
